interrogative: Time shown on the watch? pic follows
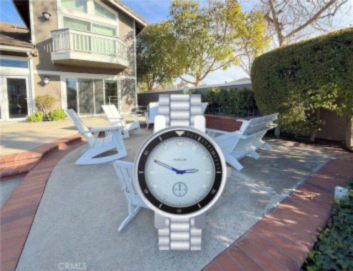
2:49
